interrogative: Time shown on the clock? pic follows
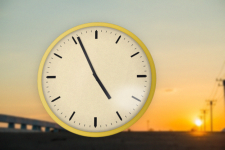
4:56
